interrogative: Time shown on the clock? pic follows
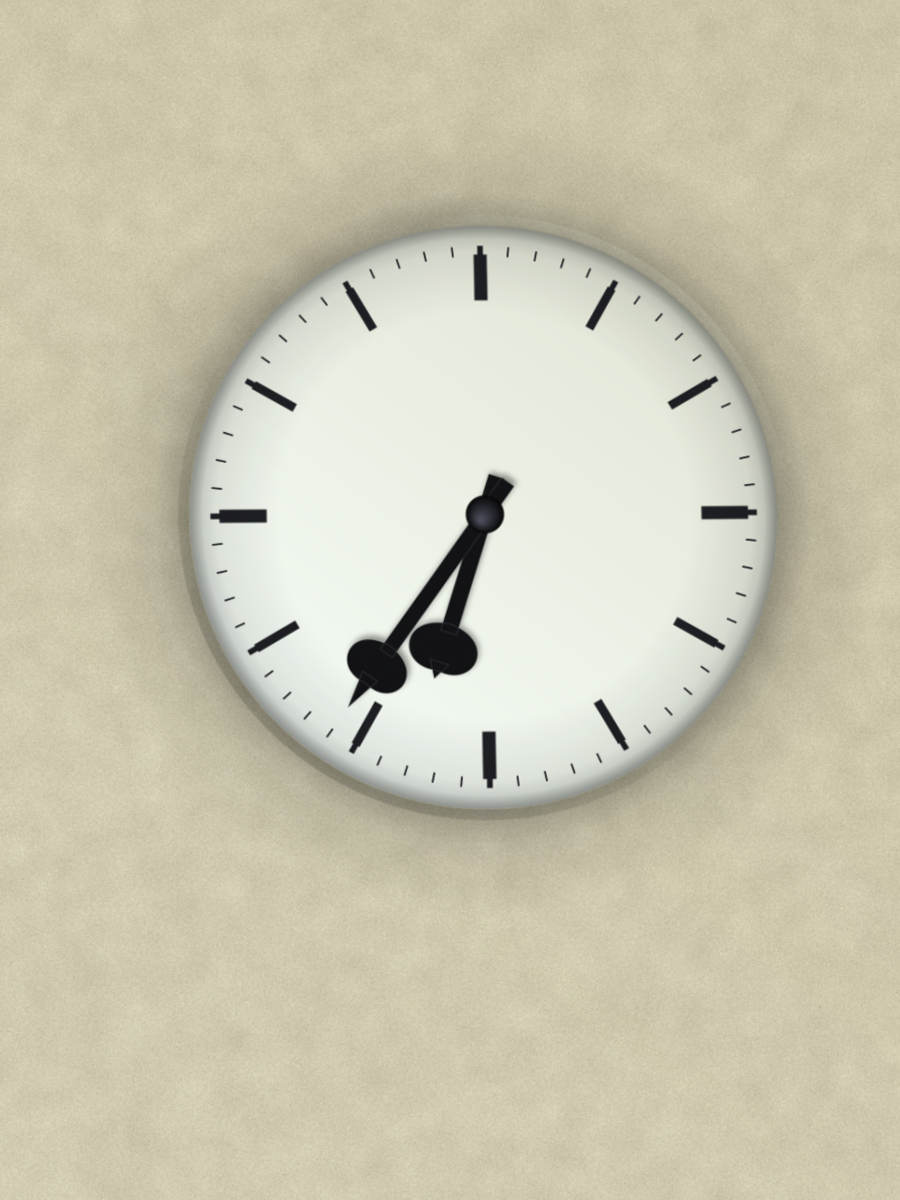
6:36
